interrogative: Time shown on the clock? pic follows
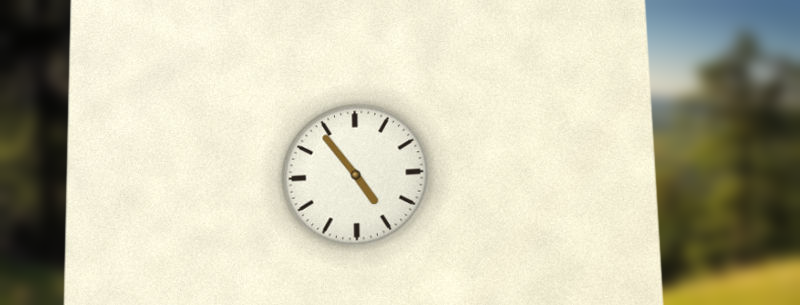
4:54
